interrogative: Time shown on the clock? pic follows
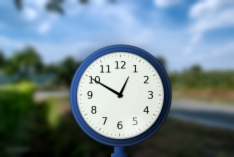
12:50
